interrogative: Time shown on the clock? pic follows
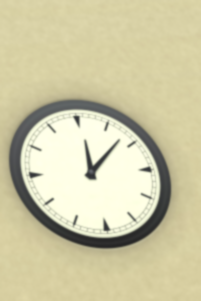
12:08
